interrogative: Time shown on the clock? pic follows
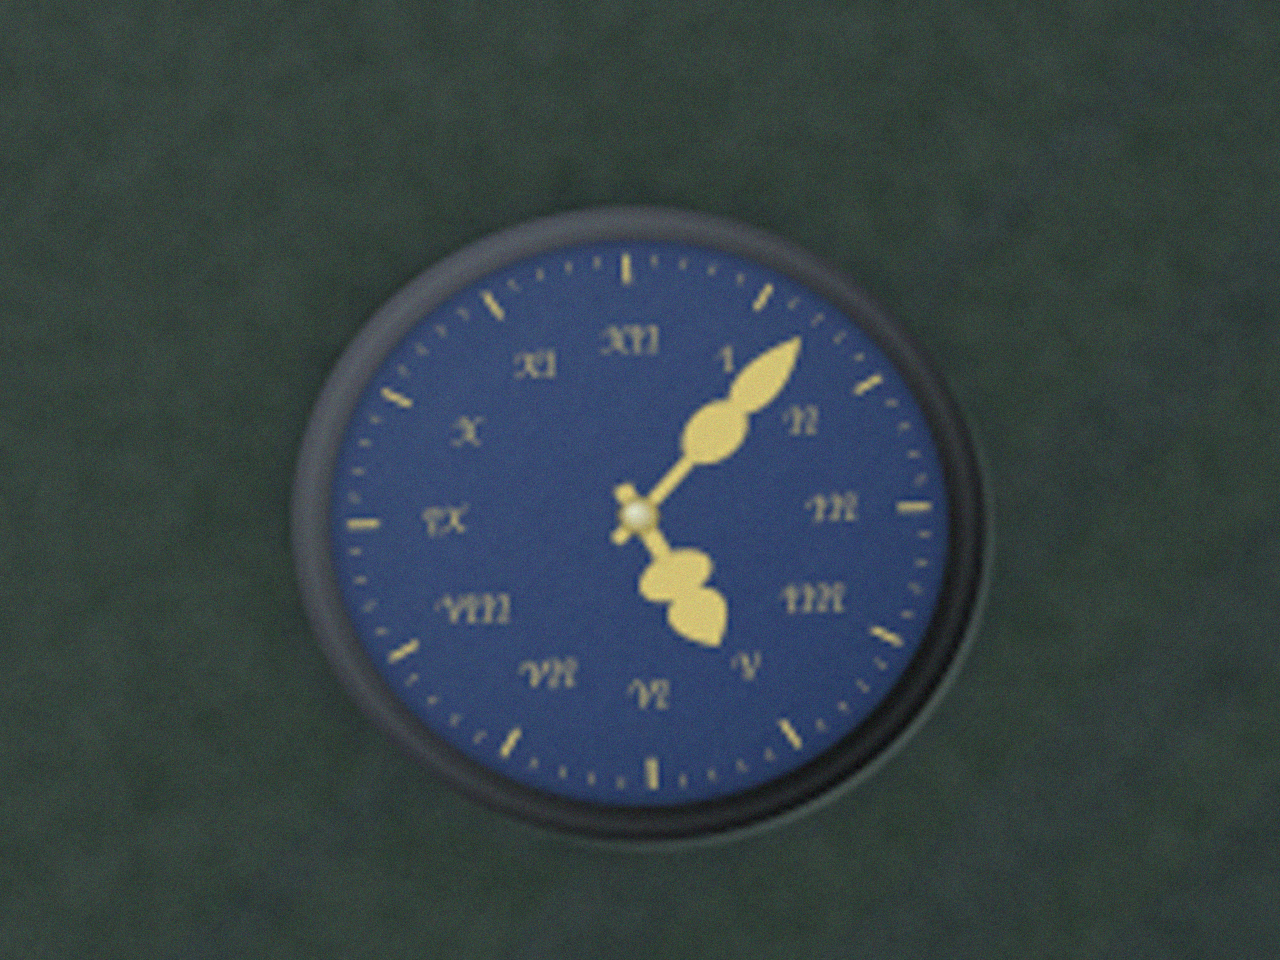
5:07
